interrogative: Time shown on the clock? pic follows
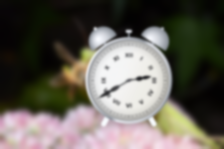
2:40
